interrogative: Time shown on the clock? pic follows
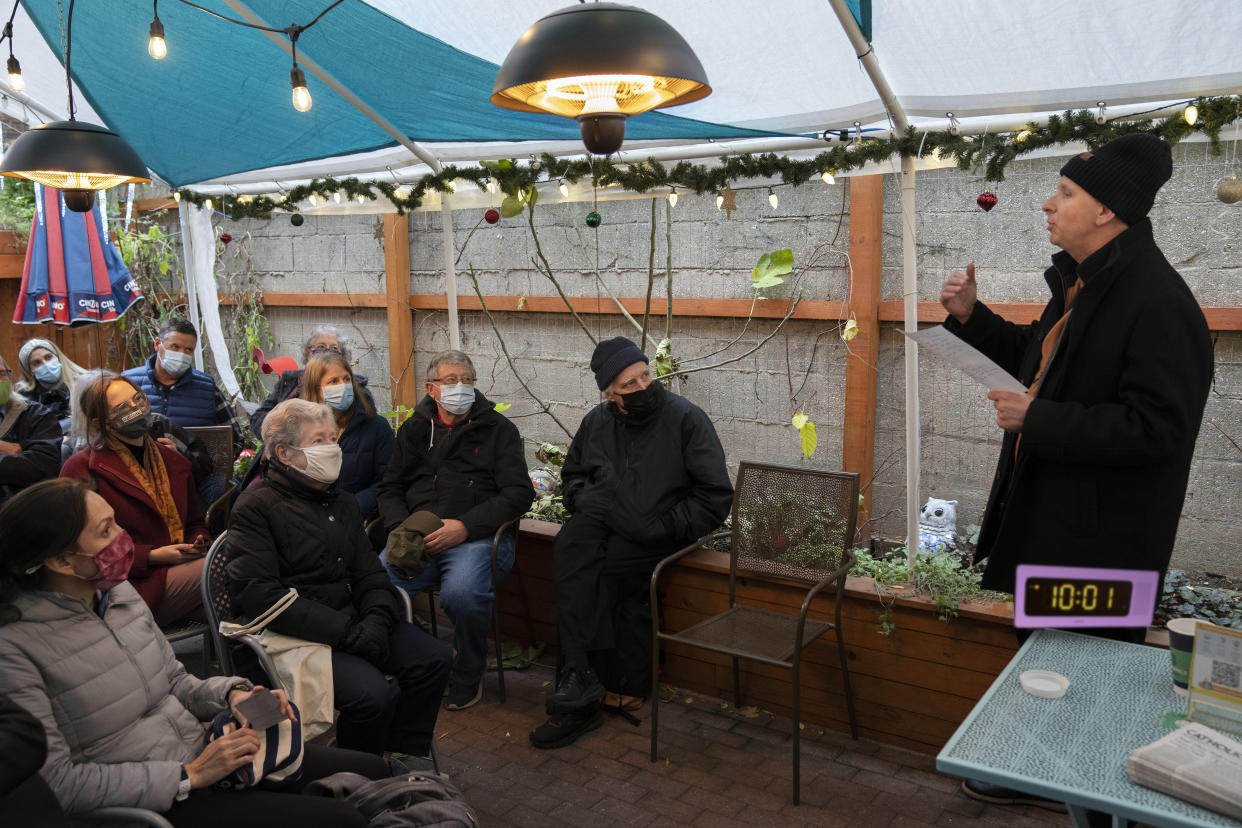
10:01
